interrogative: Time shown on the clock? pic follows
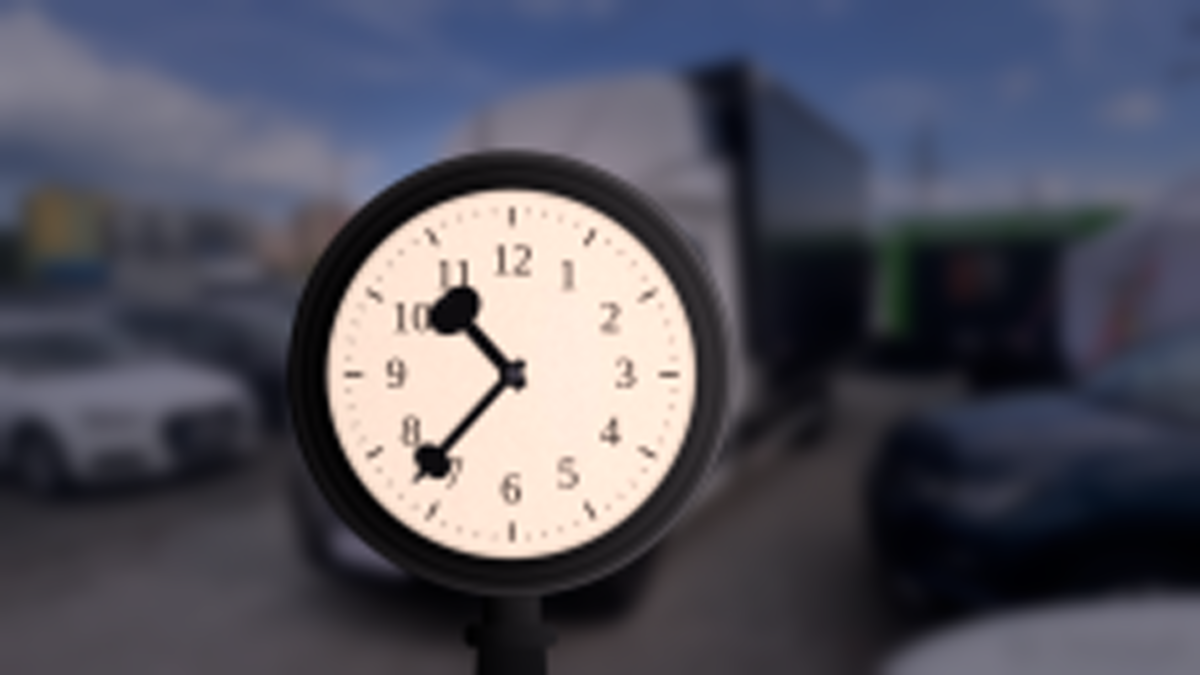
10:37
